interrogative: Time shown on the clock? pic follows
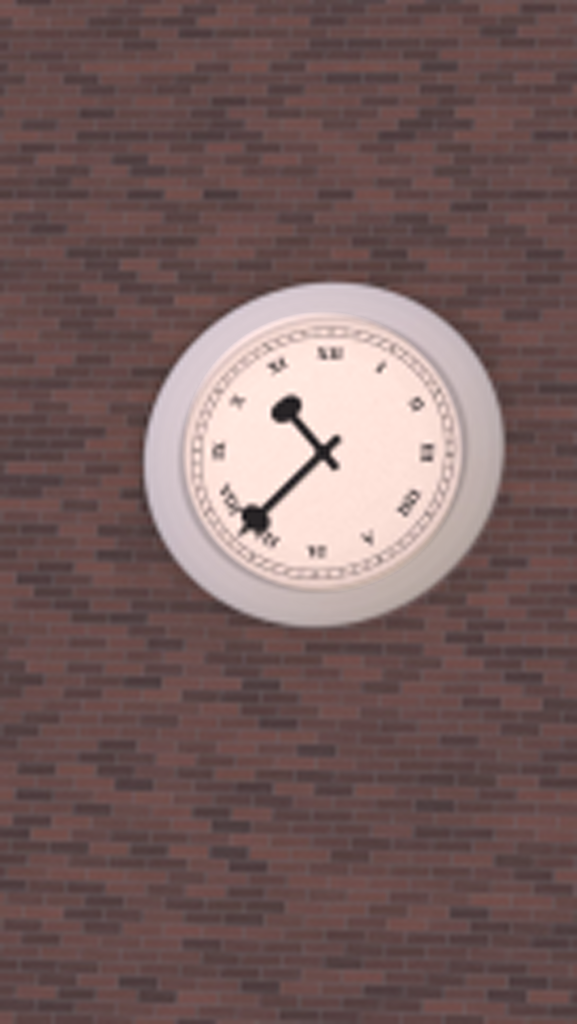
10:37
